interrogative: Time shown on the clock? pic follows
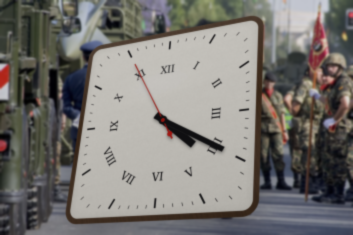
4:19:55
